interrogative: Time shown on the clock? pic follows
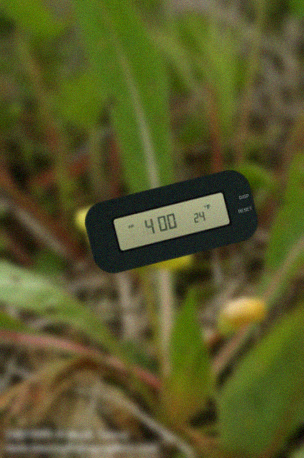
4:00
